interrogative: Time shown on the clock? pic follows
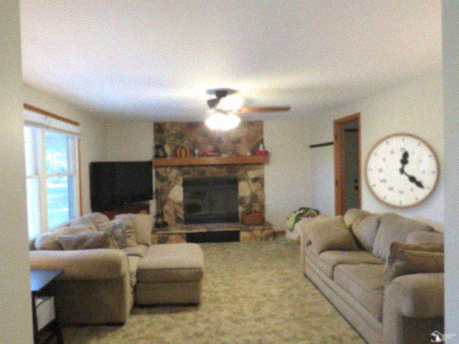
12:21
